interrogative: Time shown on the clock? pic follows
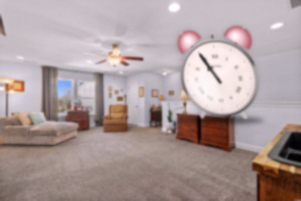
10:55
